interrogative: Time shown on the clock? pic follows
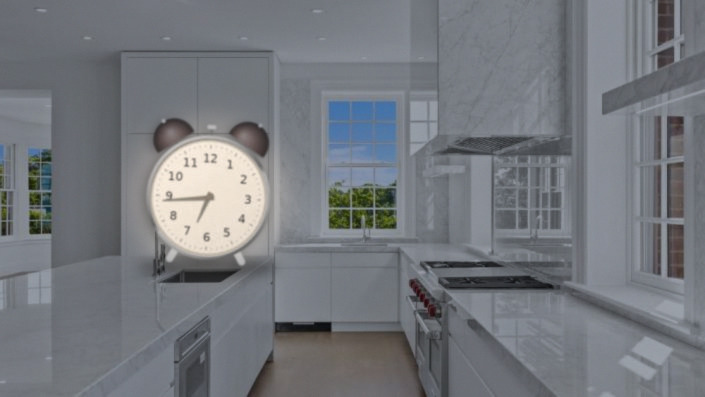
6:44
